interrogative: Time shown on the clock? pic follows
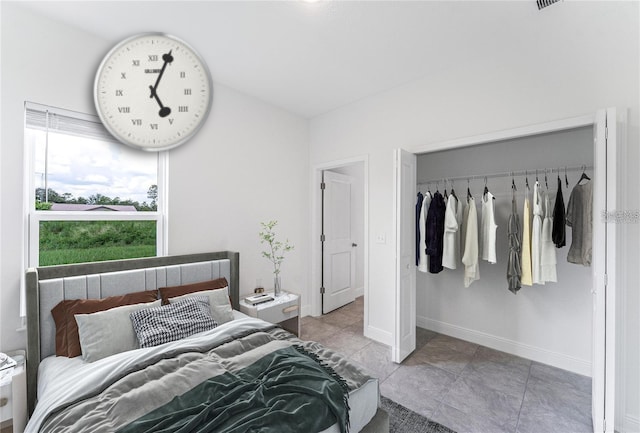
5:04
